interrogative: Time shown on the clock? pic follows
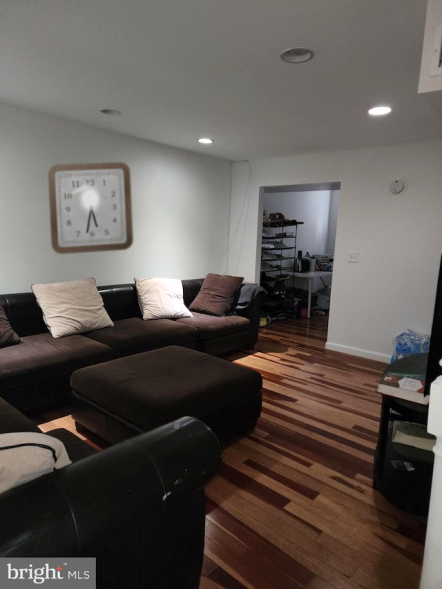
5:32
